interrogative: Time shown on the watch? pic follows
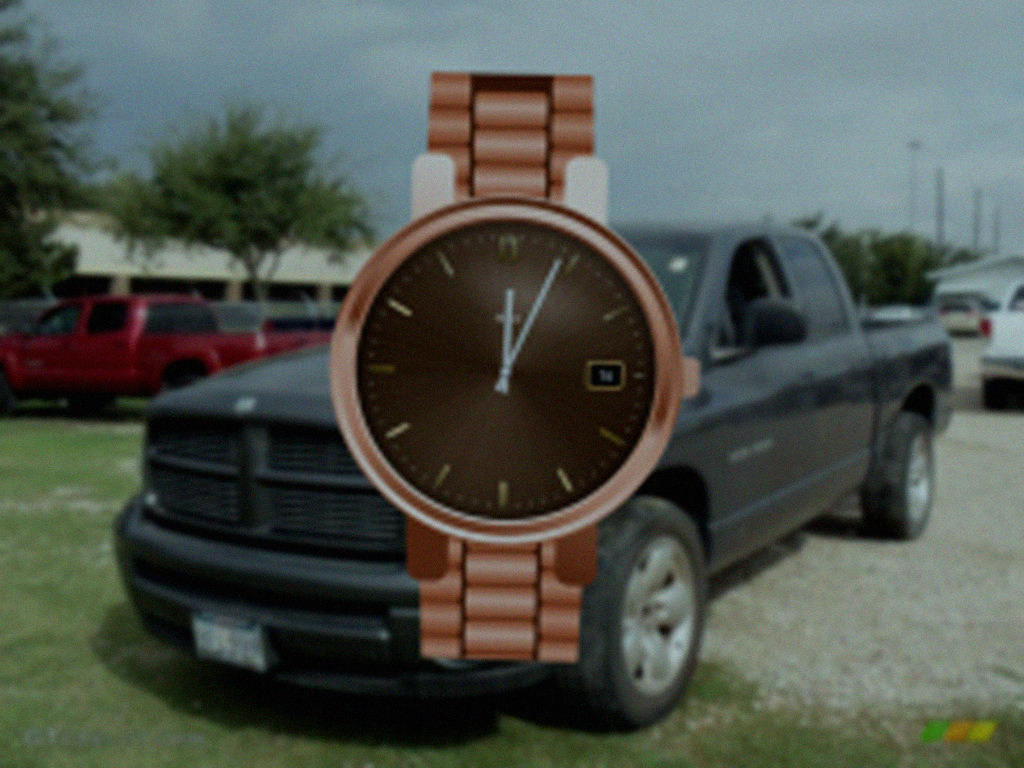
12:04
